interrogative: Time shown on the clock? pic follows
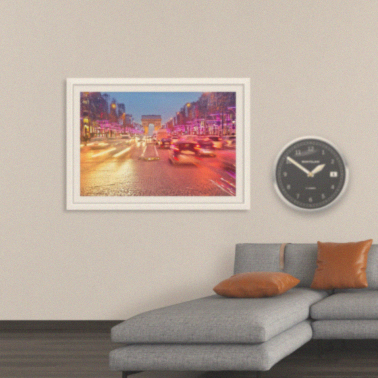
1:51
